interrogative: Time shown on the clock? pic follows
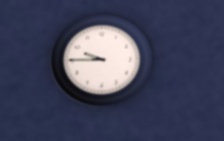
9:45
